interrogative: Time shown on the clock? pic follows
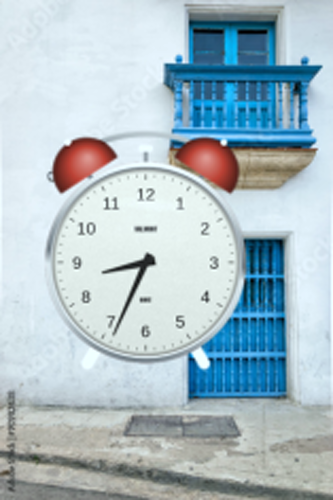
8:34
